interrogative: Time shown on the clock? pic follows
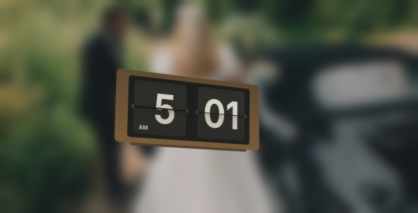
5:01
